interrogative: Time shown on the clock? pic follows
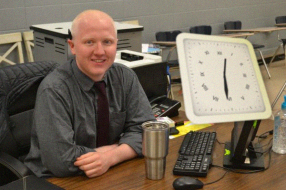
12:31
